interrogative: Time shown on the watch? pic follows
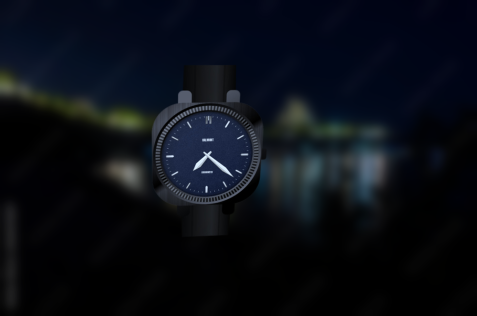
7:22
